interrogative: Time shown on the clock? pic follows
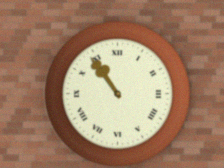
10:54
